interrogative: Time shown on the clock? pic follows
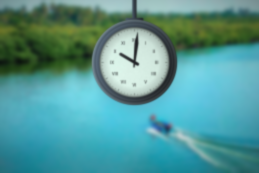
10:01
